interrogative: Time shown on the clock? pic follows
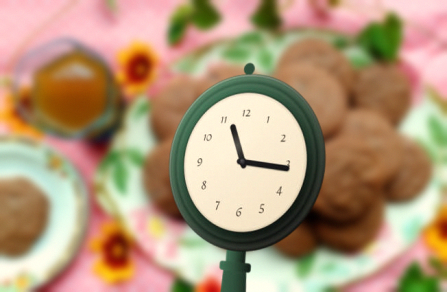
11:16
